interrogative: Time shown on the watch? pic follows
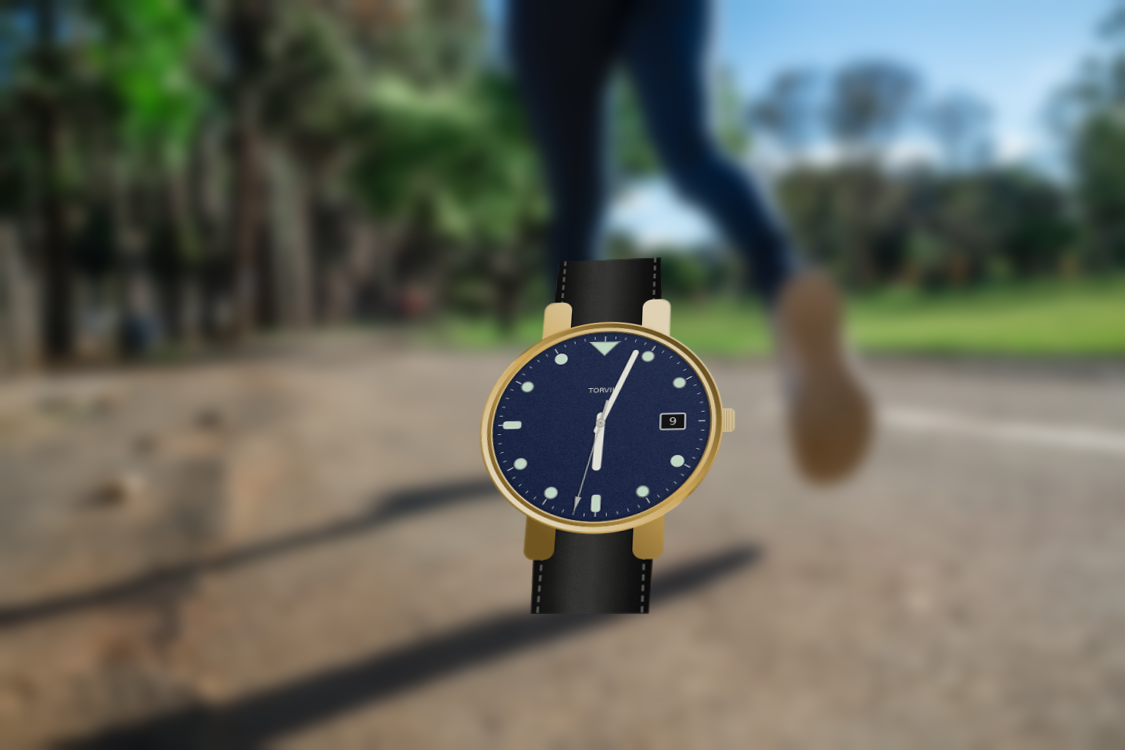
6:03:32
